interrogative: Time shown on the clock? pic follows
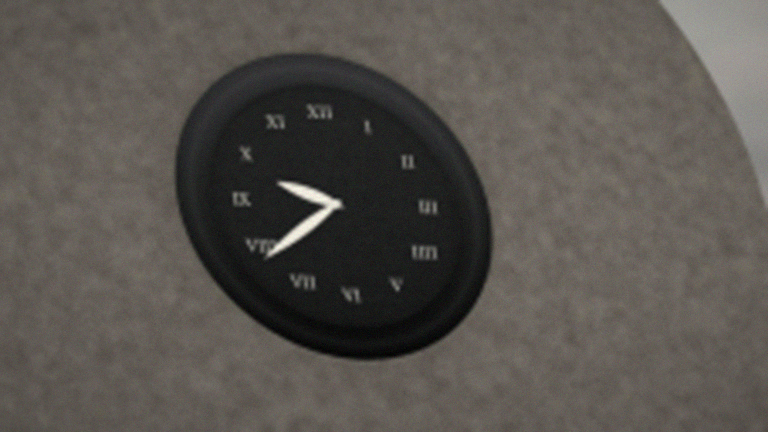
9:39
